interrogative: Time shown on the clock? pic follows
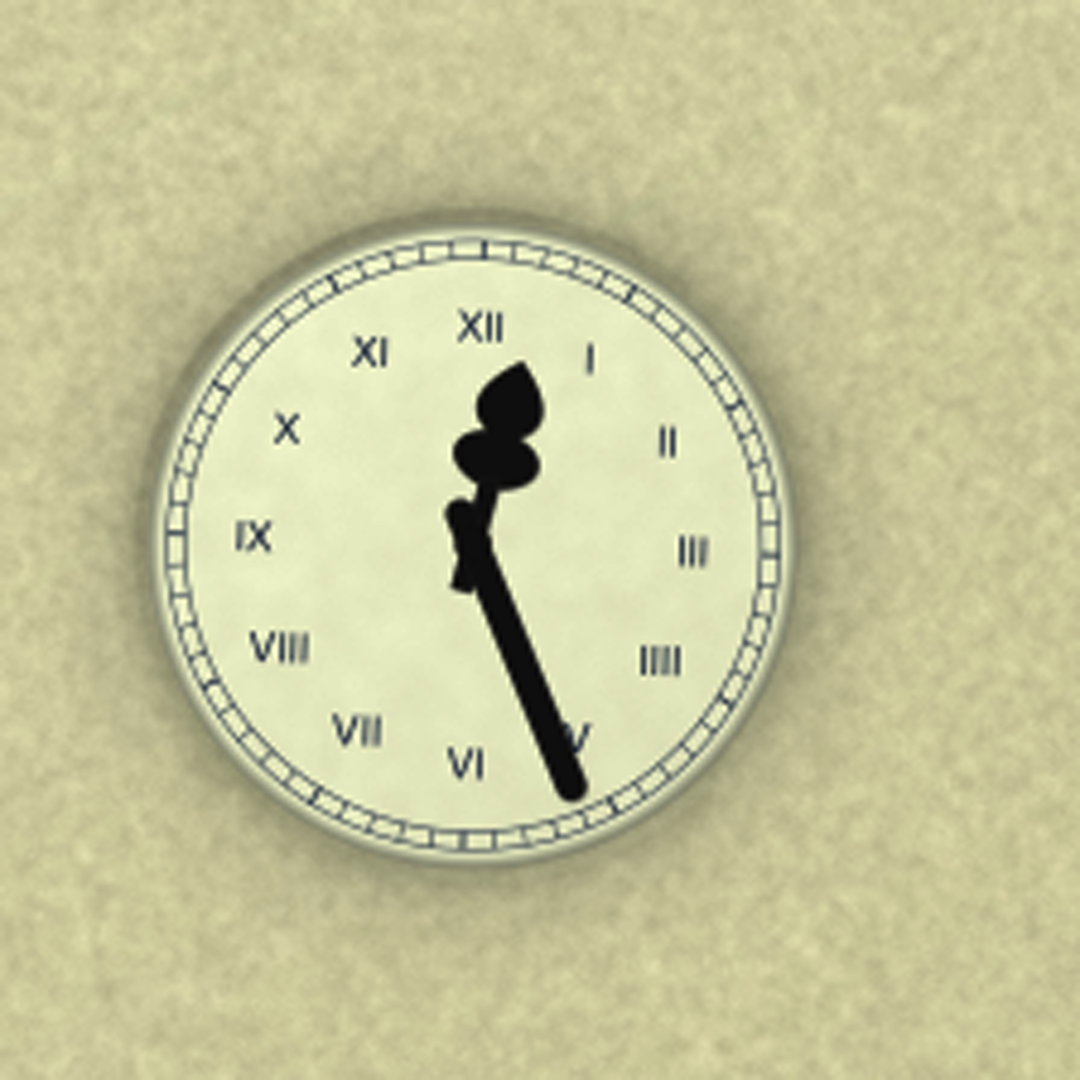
12:26
